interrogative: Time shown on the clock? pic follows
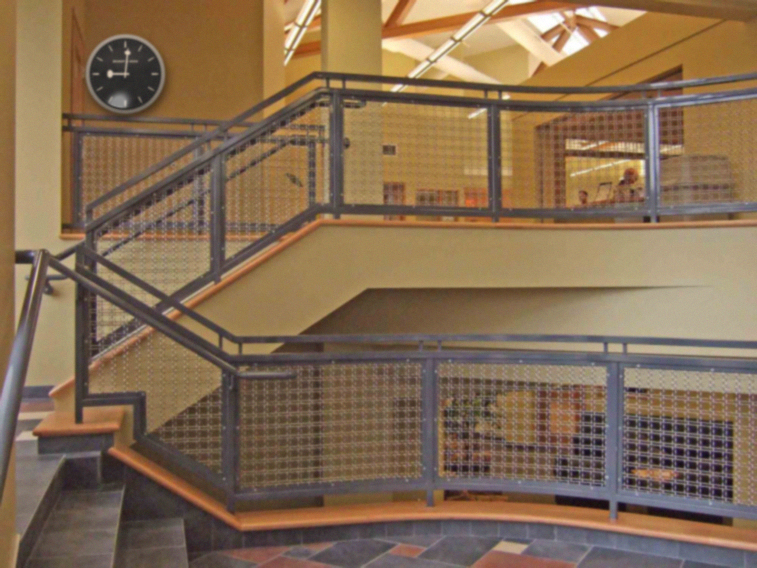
9:01
